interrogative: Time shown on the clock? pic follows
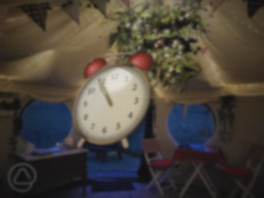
10:54
